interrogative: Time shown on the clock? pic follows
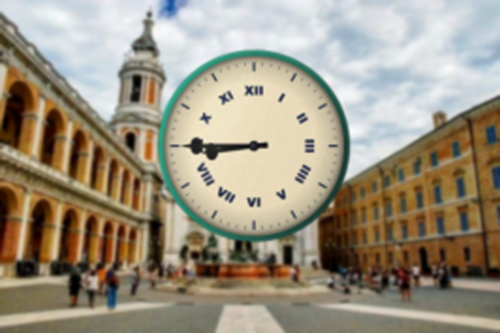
8:45
